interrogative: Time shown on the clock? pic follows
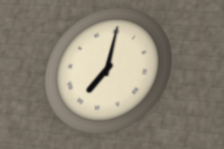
7:00
